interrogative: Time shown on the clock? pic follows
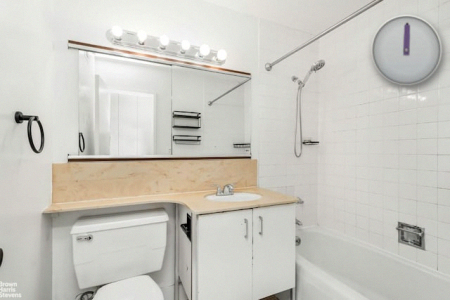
12:00
